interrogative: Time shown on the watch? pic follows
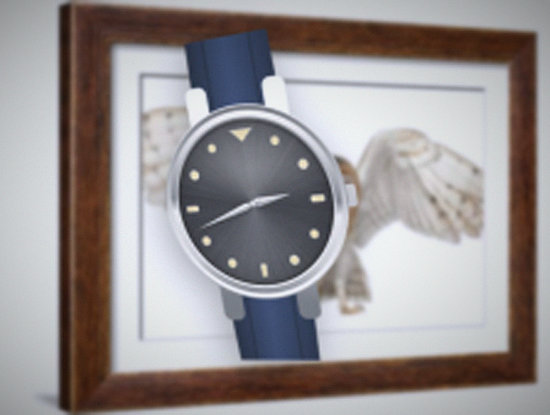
2:42
